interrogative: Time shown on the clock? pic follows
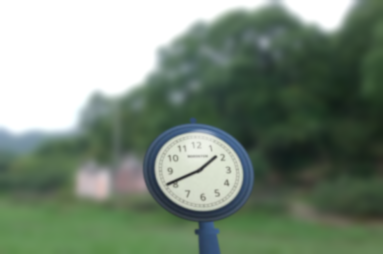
1:41
